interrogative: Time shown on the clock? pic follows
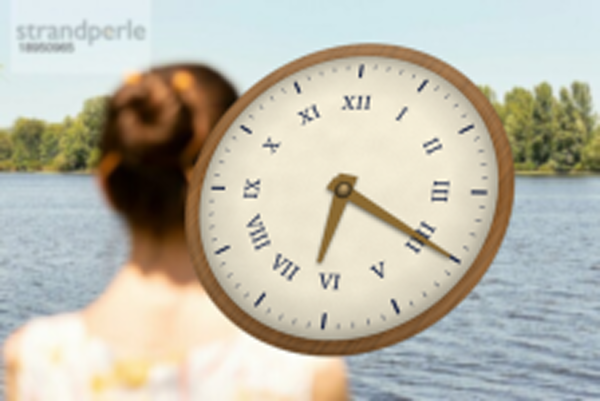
6:20
